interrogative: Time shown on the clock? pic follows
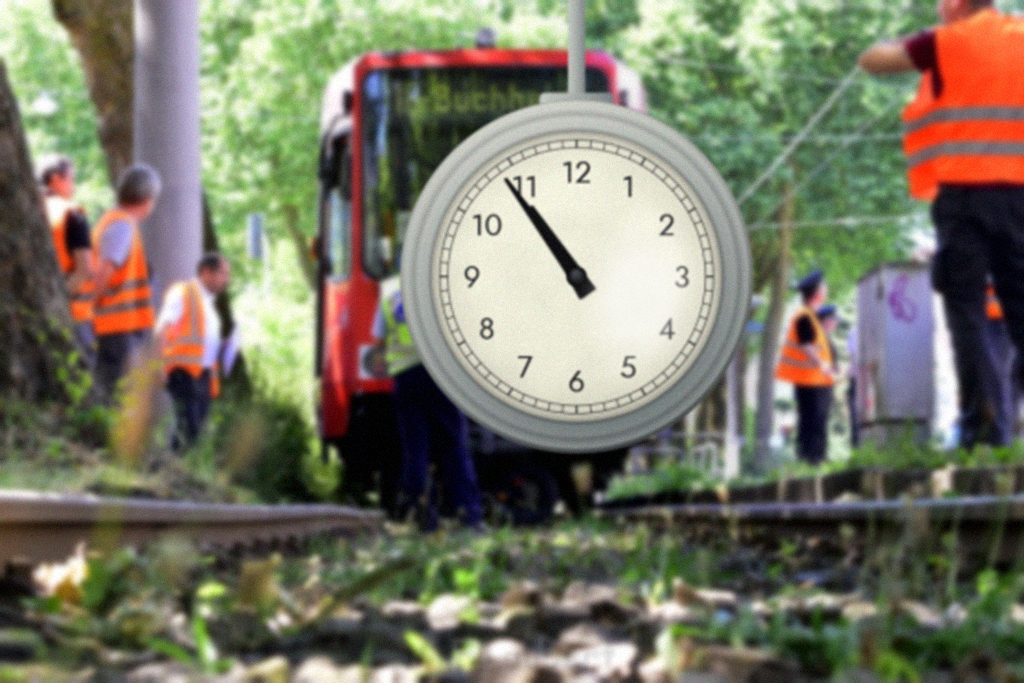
10:54
